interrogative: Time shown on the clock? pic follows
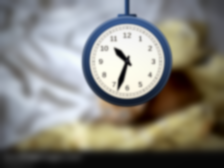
10:33
